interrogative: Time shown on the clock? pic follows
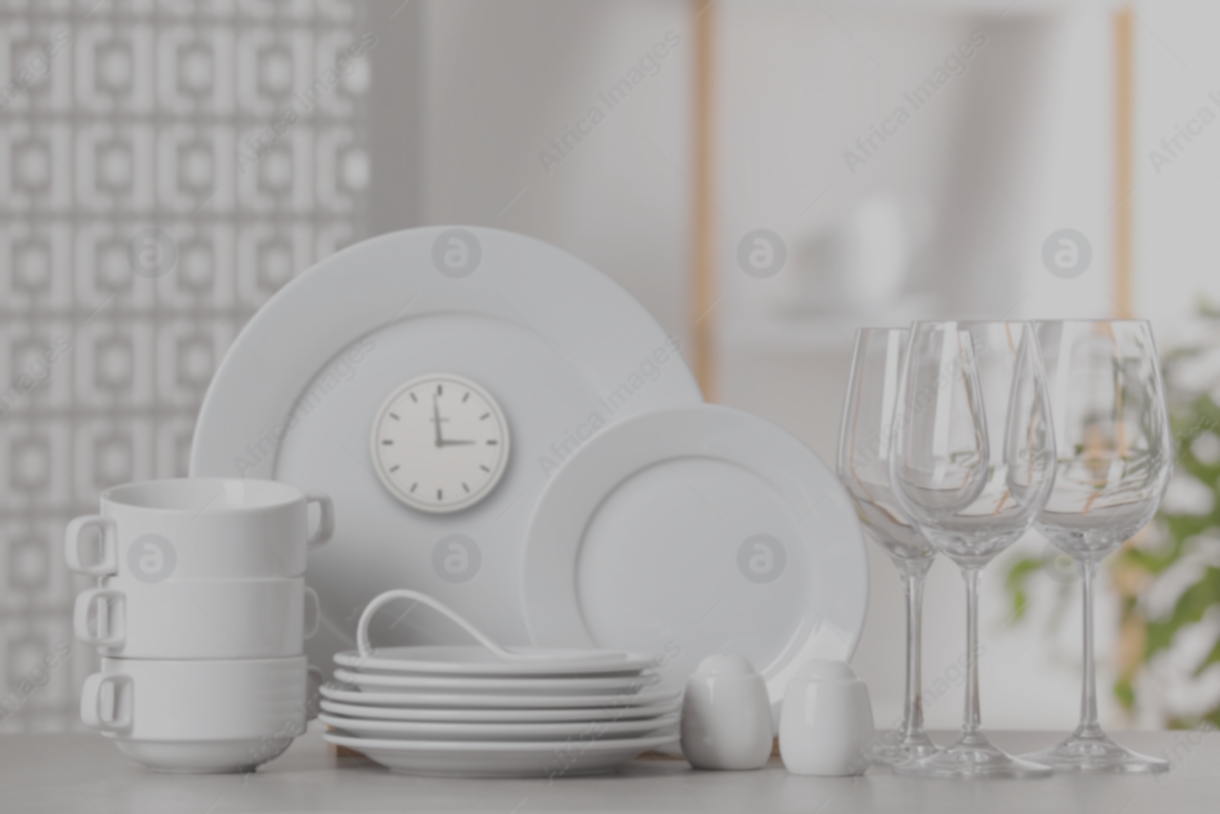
2:59
